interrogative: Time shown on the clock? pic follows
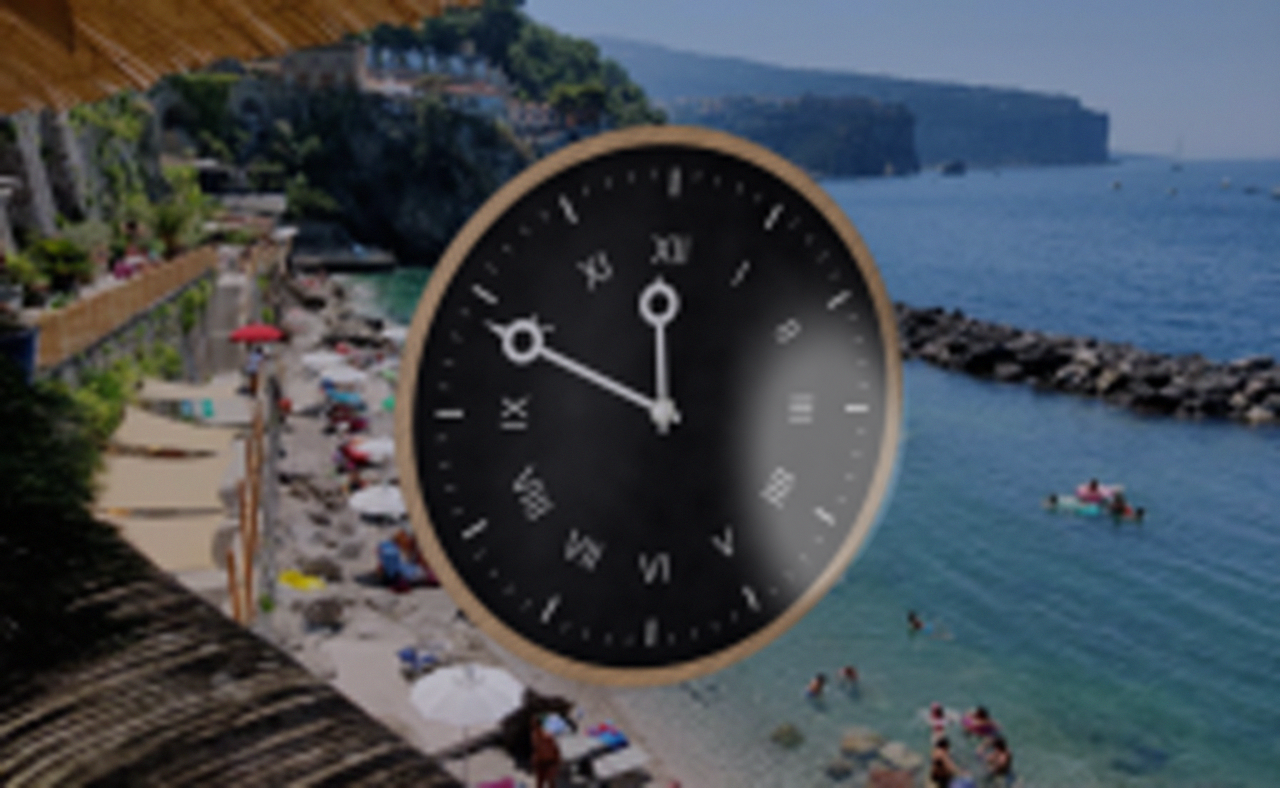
11:49
